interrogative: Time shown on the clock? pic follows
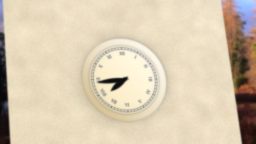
7:44
